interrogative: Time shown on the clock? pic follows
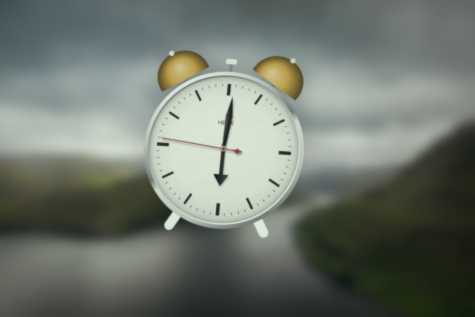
6:00:46
